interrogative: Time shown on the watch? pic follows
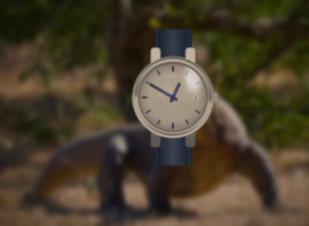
12:50
